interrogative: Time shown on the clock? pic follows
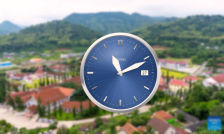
11:11
